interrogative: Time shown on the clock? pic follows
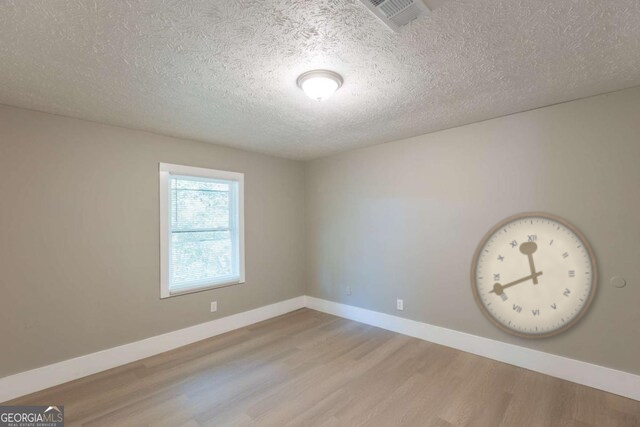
11:42
